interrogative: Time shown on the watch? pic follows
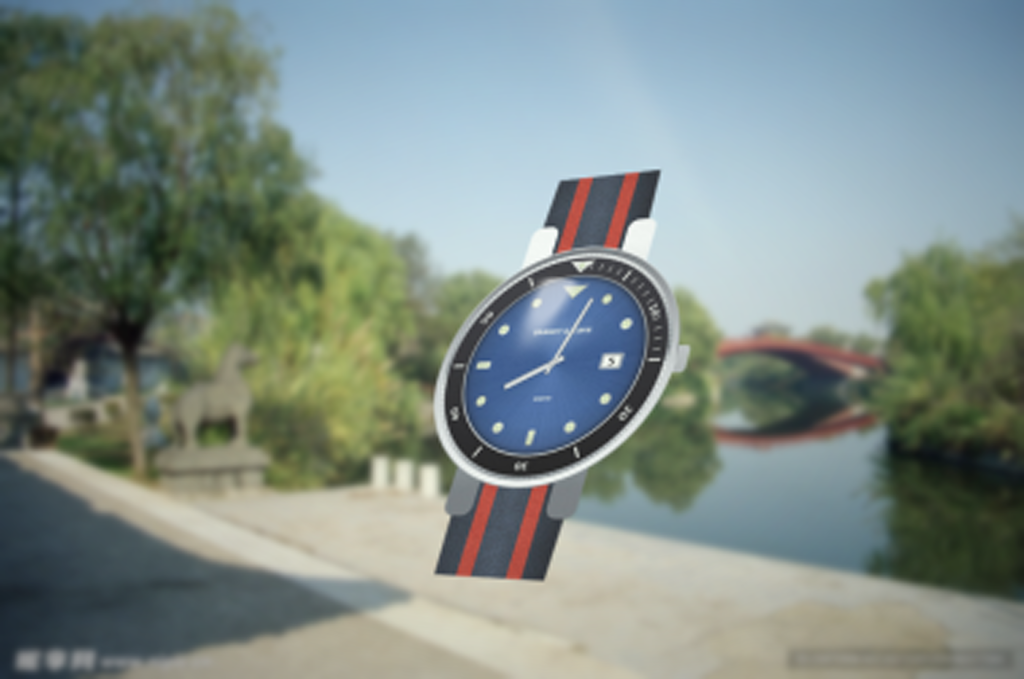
8:03
